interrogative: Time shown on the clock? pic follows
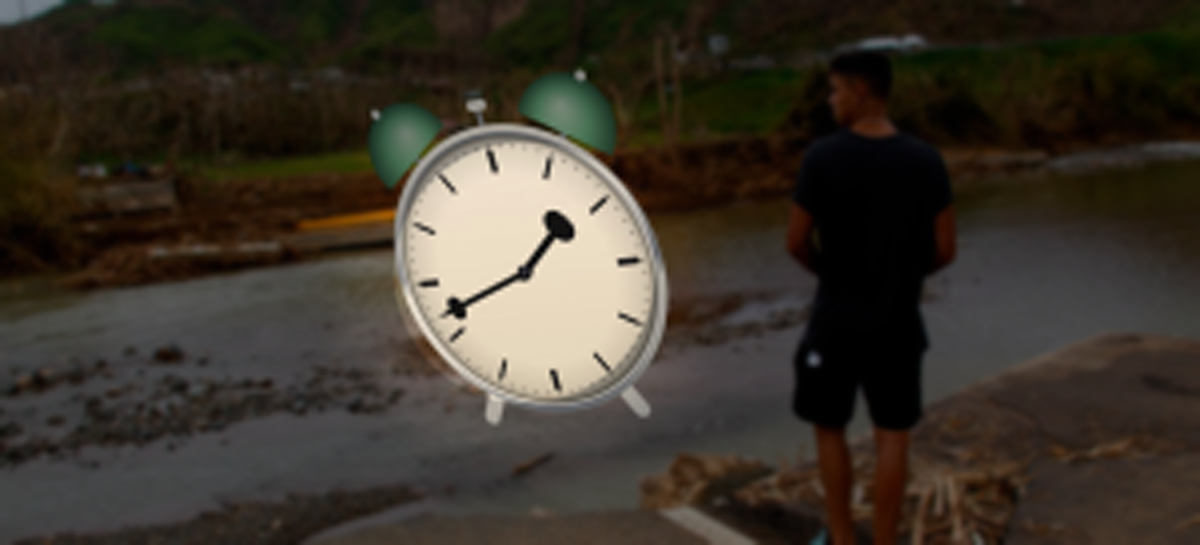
1:42
